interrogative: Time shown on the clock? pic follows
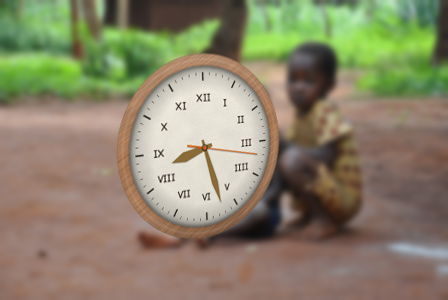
8:27:17
